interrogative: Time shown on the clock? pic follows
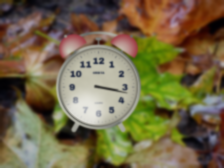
3:17
